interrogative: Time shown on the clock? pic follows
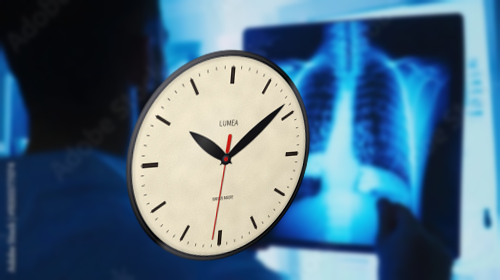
10:08:31
